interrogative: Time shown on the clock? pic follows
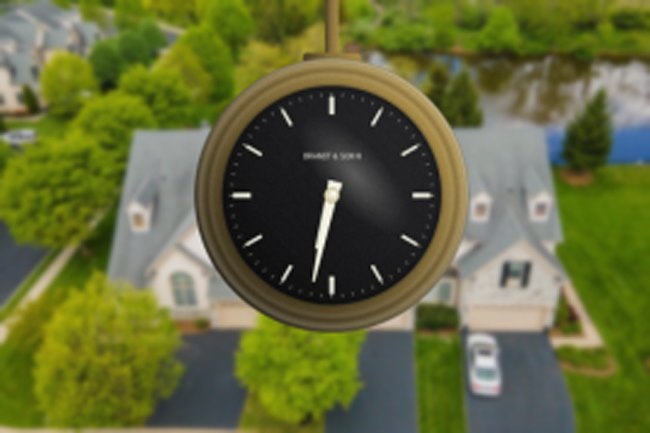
6:32
